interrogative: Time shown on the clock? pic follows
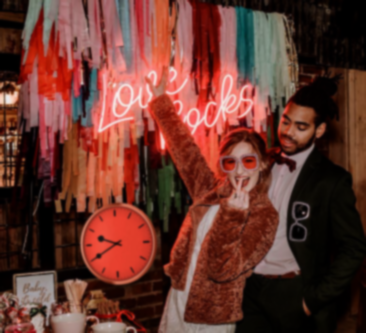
9:40
